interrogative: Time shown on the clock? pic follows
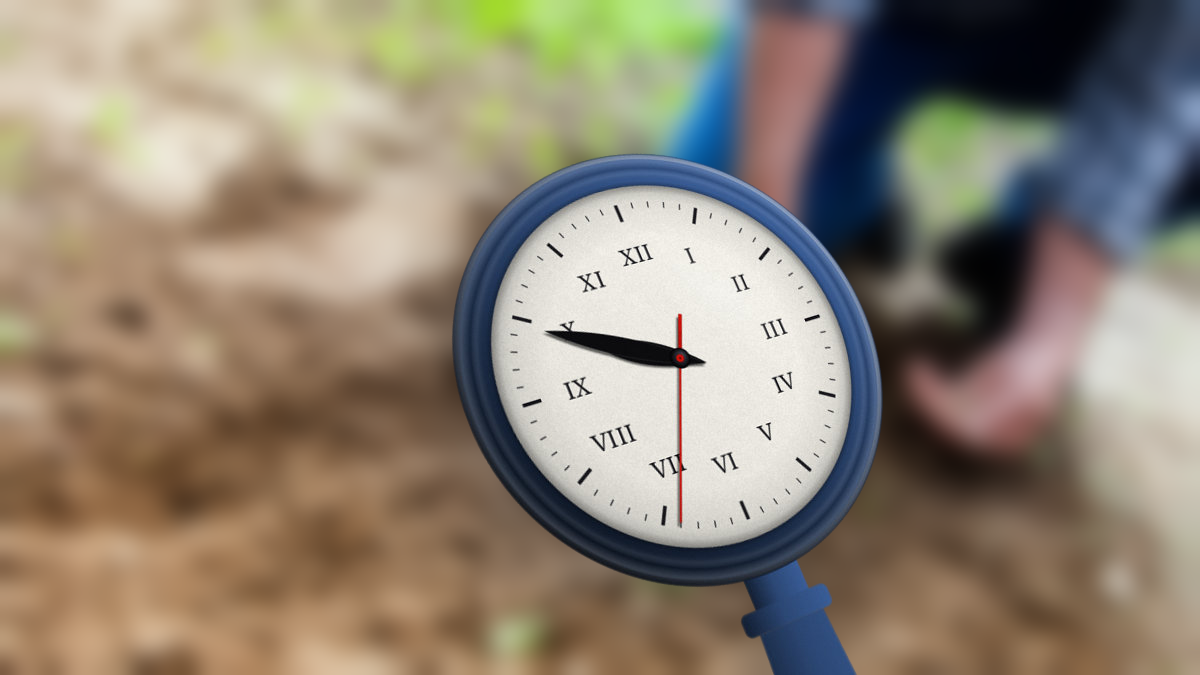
9:49:34
